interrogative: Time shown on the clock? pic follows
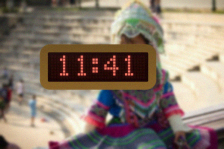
11:41
